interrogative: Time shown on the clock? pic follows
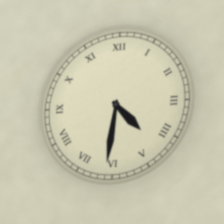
4:31
